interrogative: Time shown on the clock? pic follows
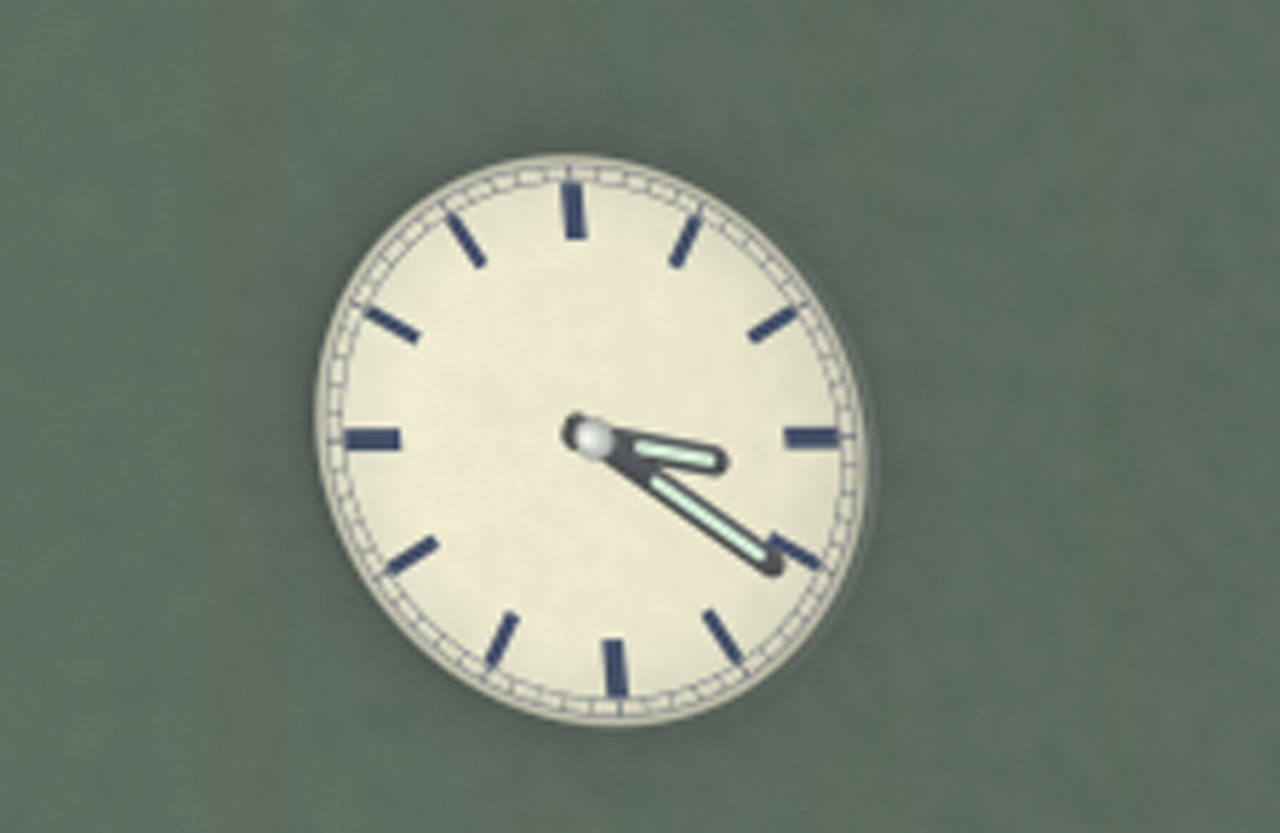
3:21
